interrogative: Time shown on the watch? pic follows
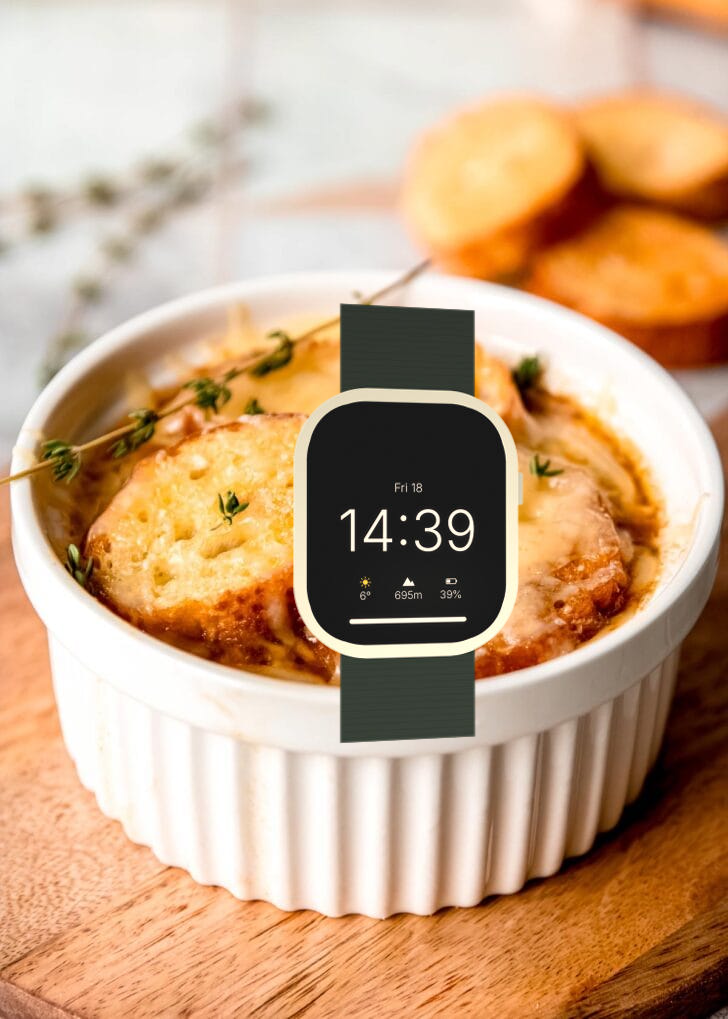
14:39
